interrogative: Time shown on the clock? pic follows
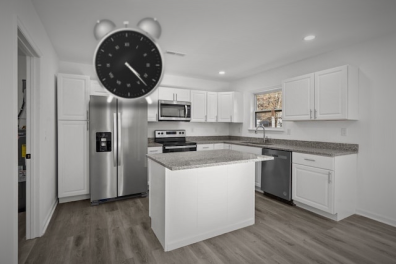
4:23
